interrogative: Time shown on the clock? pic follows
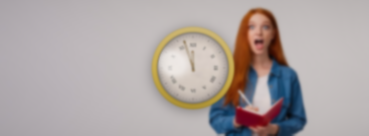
11:57
